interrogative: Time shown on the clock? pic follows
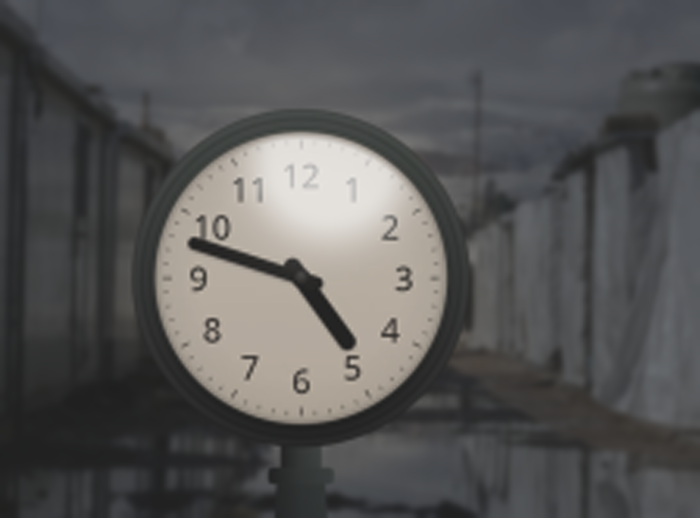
4:48
